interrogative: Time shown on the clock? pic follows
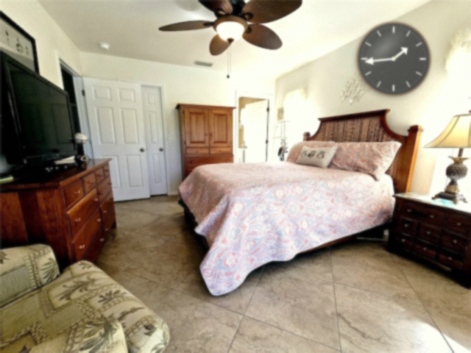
1:44
